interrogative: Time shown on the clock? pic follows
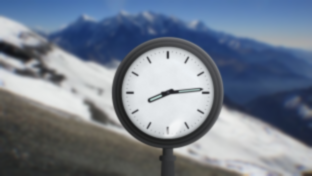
8:14
